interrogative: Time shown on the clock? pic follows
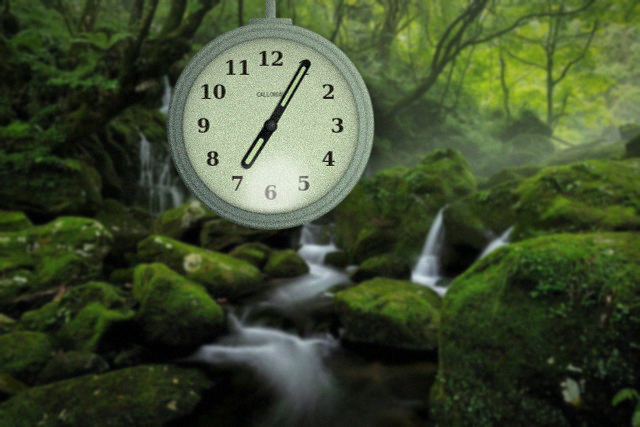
7:05
